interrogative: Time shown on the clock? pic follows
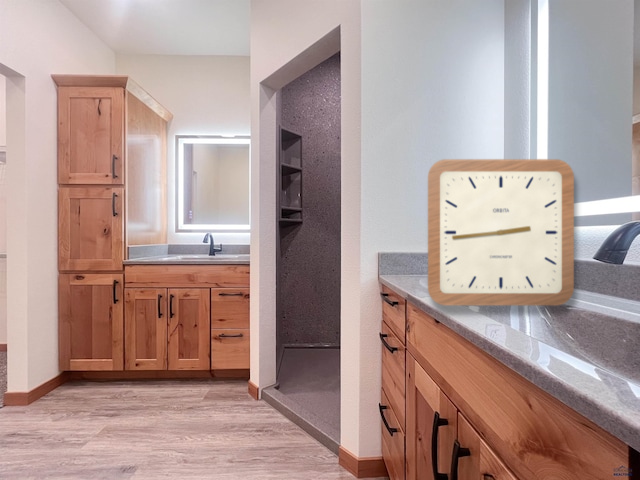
2:44
